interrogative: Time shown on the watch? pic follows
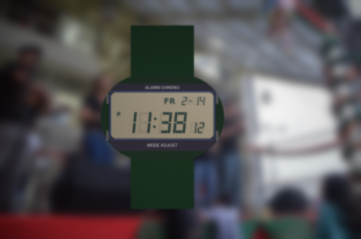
11:38:12
